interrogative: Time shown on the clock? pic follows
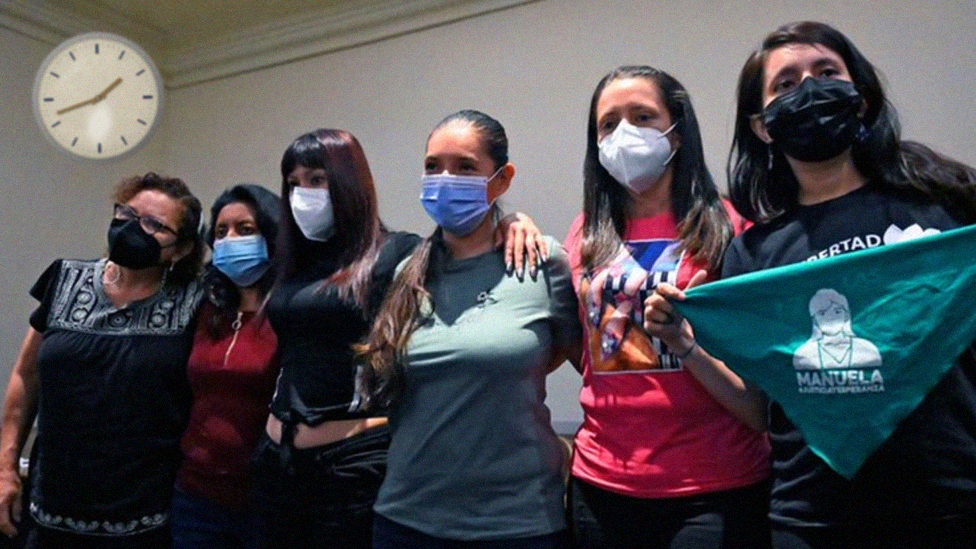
1:42
